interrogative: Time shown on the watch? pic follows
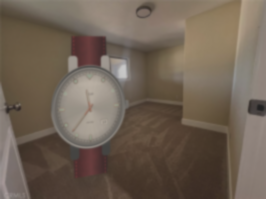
11:37
